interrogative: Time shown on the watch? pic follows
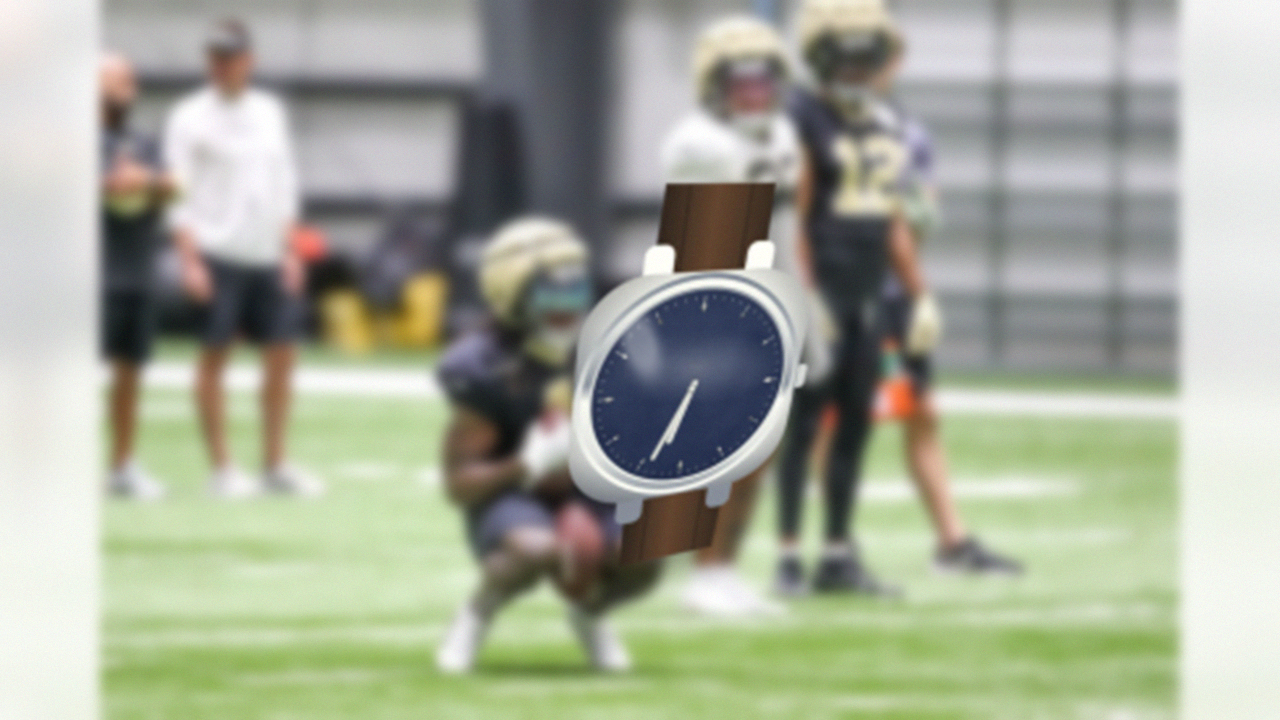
6:34
